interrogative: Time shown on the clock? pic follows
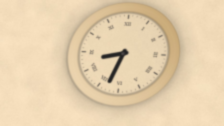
8:33
